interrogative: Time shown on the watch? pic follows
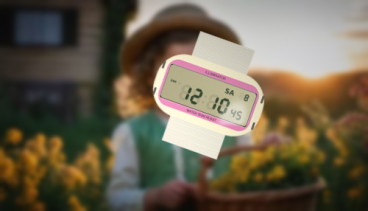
12:10:45
